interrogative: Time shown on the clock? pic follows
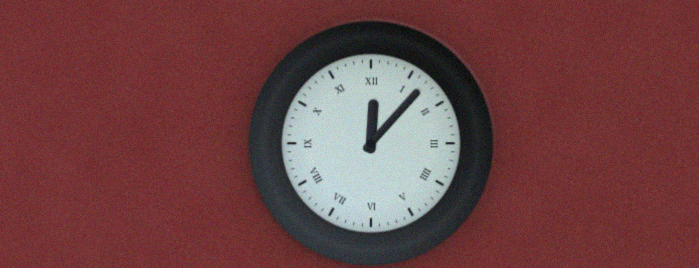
12:07
